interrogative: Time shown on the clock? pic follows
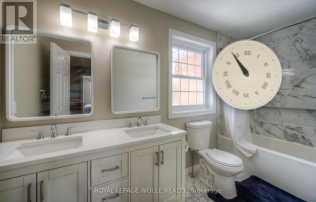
10:54
